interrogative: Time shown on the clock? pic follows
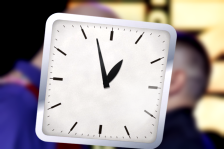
12:57
